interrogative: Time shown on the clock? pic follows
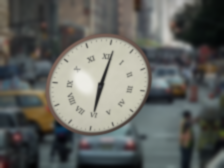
6:01
